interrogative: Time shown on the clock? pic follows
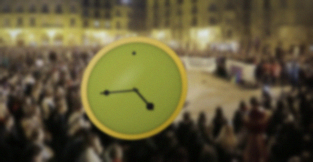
4:45
